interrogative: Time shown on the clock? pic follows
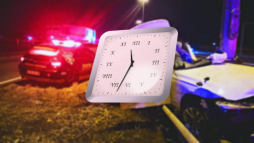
11:33
